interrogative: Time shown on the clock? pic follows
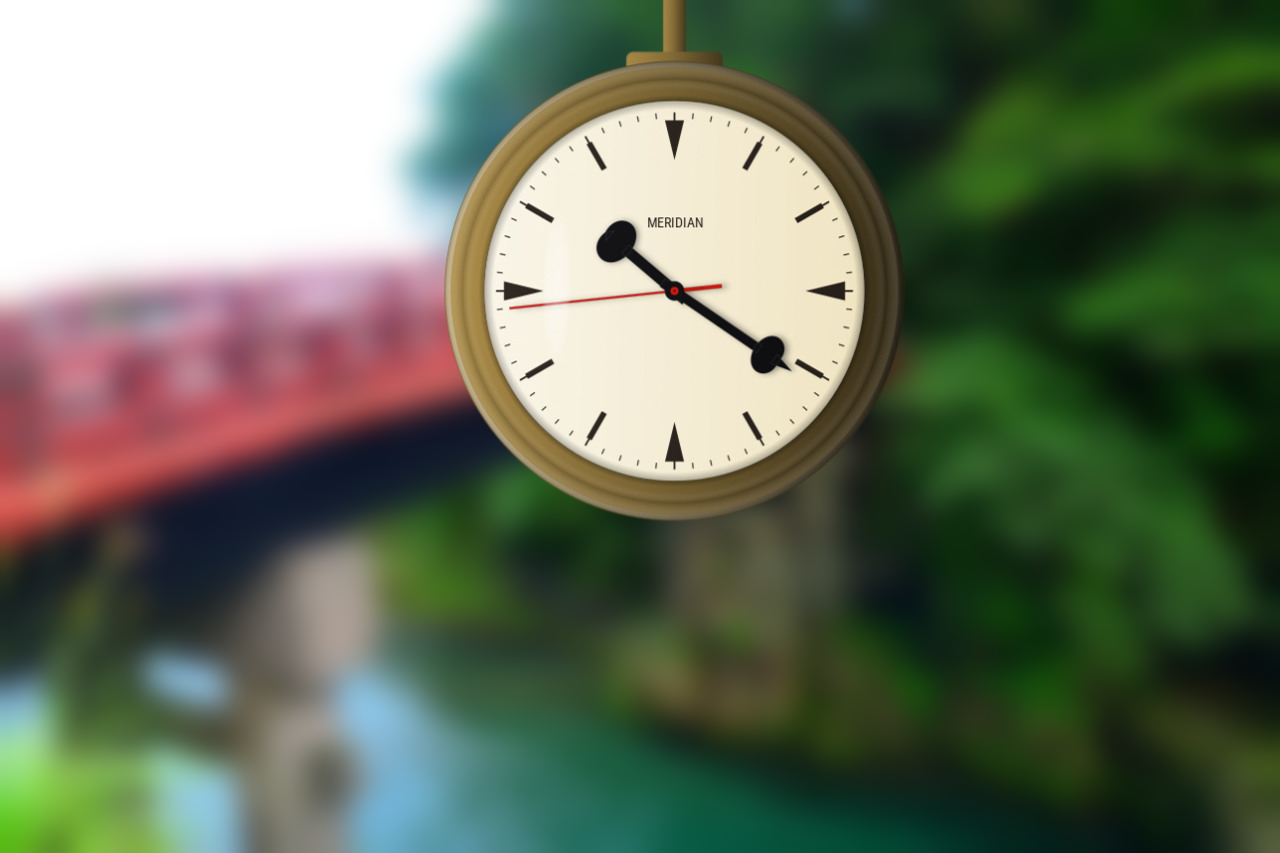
10:20:44
